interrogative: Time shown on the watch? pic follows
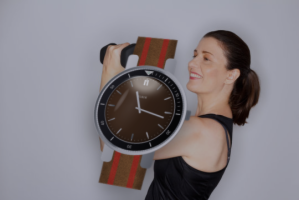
11:17
